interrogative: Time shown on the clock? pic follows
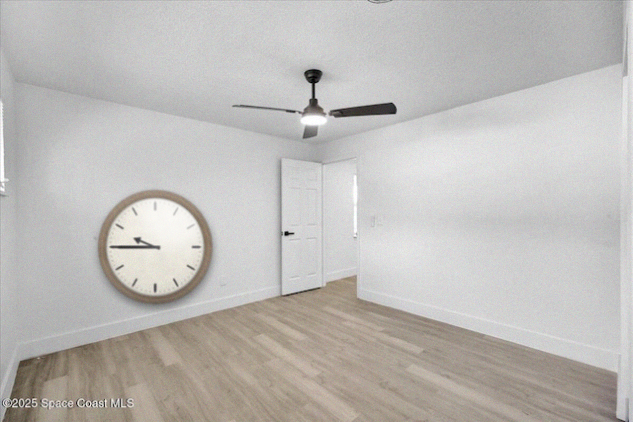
9:45
